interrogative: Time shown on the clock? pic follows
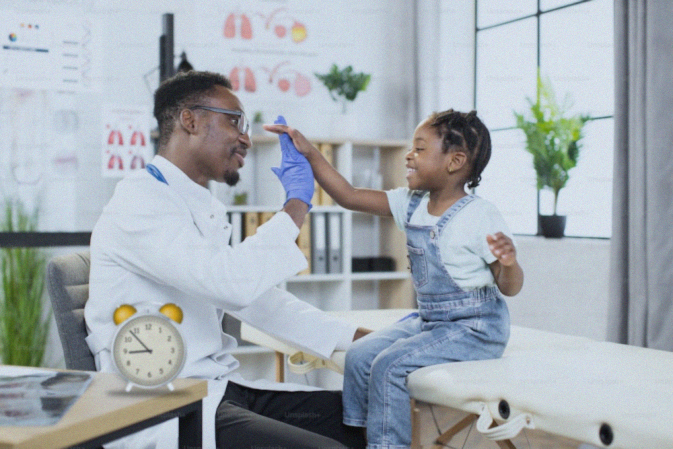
8:53
